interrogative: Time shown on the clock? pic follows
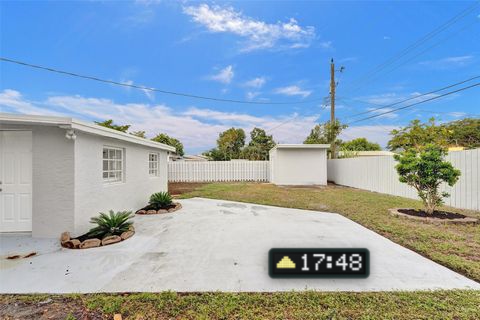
17:48
